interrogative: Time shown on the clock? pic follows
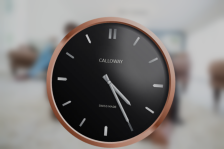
4:25
